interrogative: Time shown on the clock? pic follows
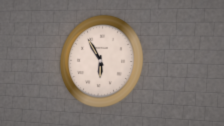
5:54
